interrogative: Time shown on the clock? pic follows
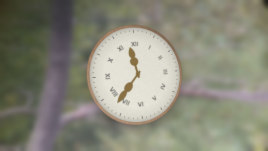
11:37
